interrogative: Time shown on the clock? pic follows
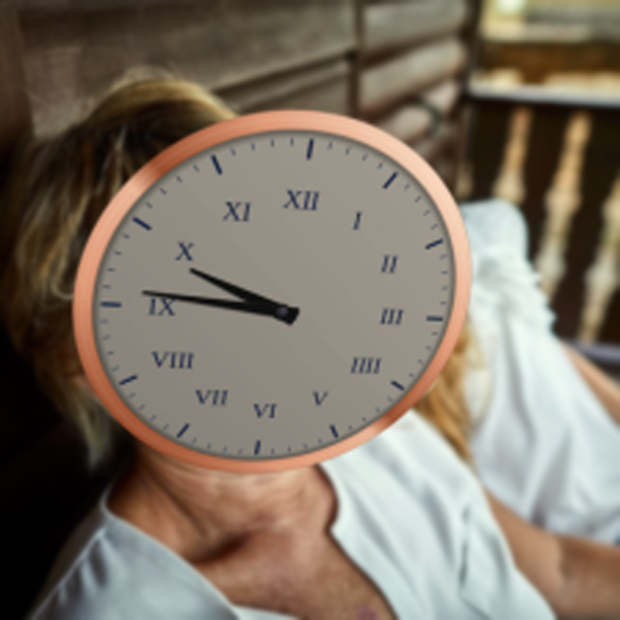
9:46
